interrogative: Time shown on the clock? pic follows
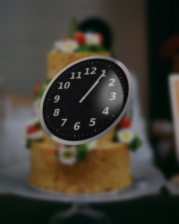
1:05
